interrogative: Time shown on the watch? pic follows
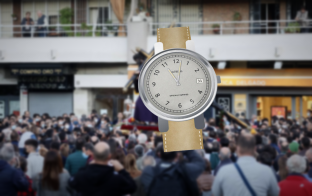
11:02
